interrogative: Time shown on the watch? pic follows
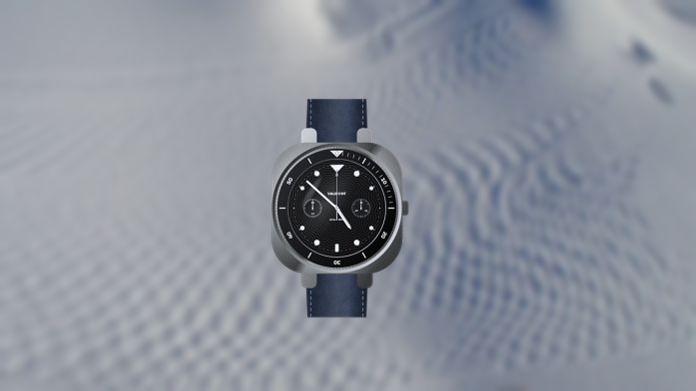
4:52
